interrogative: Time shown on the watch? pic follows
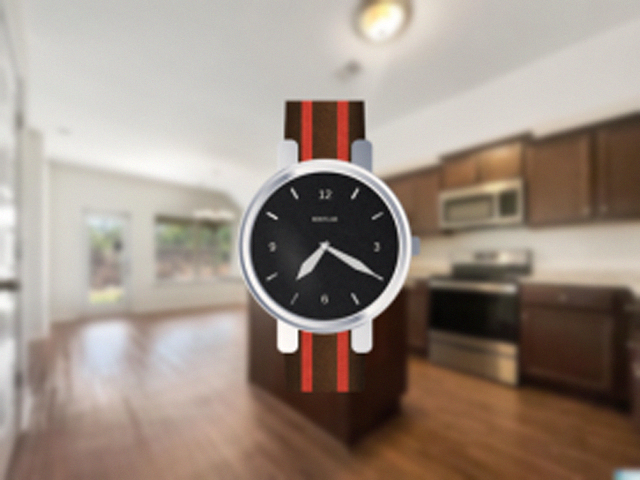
7:20
